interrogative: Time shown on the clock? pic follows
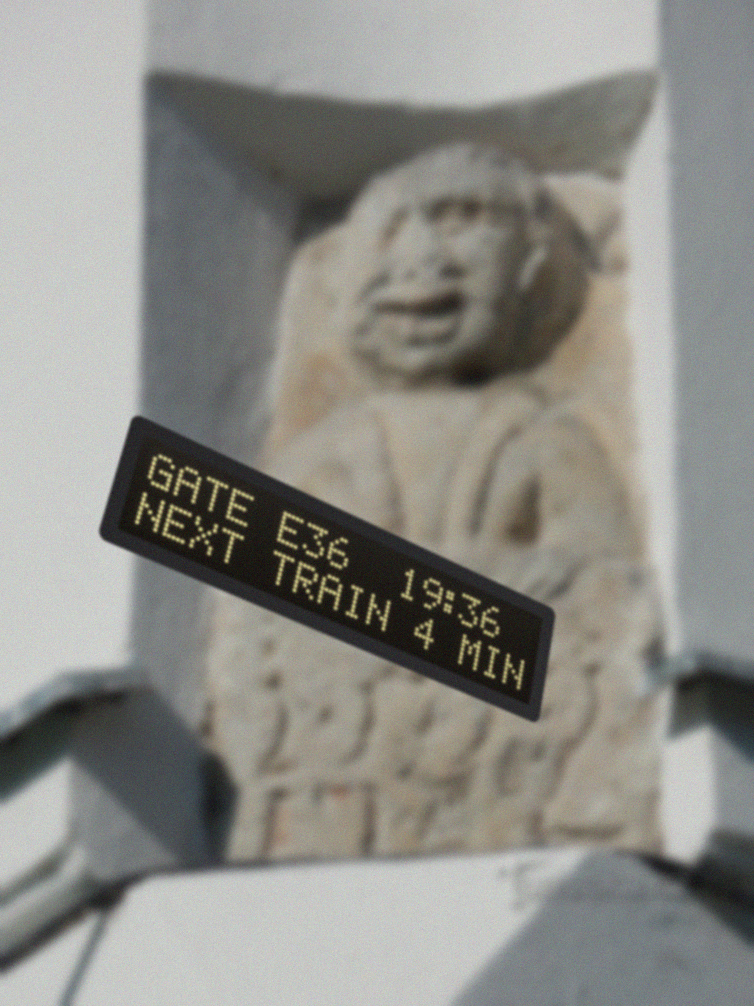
19:36
